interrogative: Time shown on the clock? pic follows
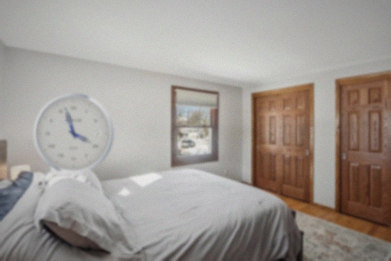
3:57
